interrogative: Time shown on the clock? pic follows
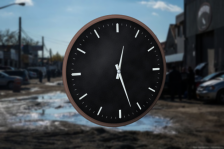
12:27
